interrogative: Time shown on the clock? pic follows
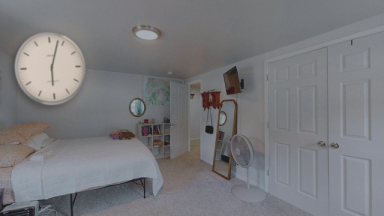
6:03
